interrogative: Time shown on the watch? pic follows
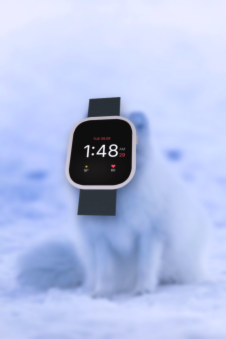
1:48
